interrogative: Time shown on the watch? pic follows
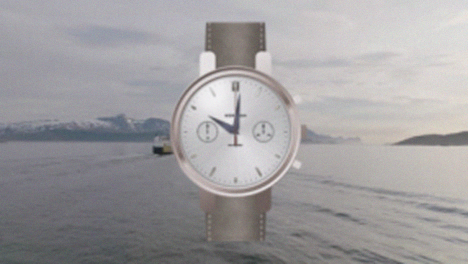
10:01
